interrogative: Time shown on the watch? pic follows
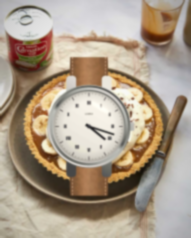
4:18
